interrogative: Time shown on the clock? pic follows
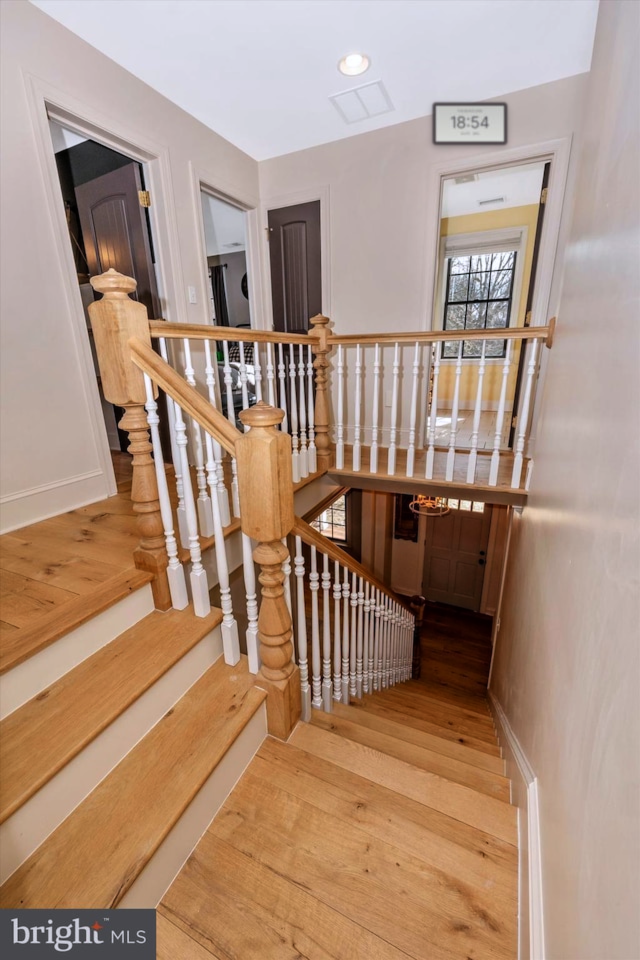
18:54
